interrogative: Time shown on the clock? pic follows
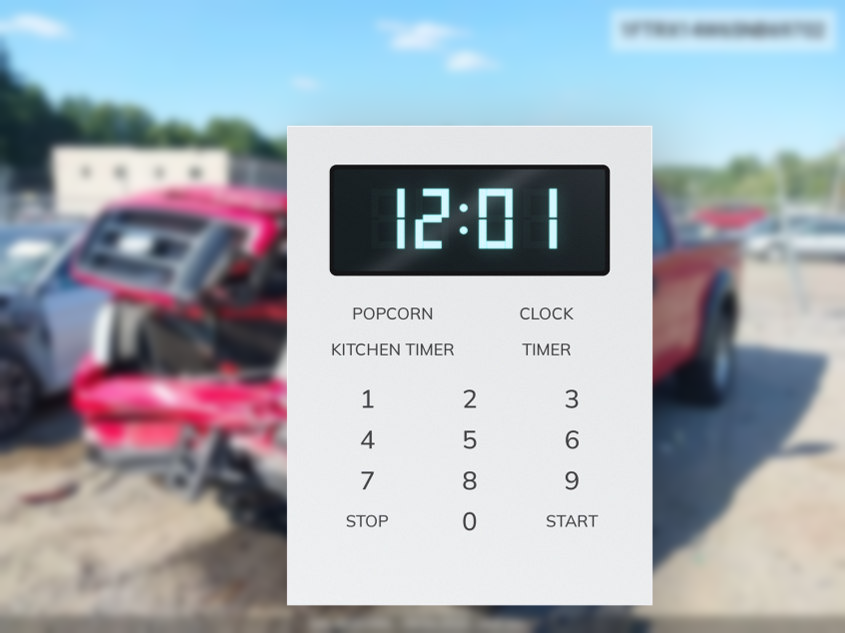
12:01
